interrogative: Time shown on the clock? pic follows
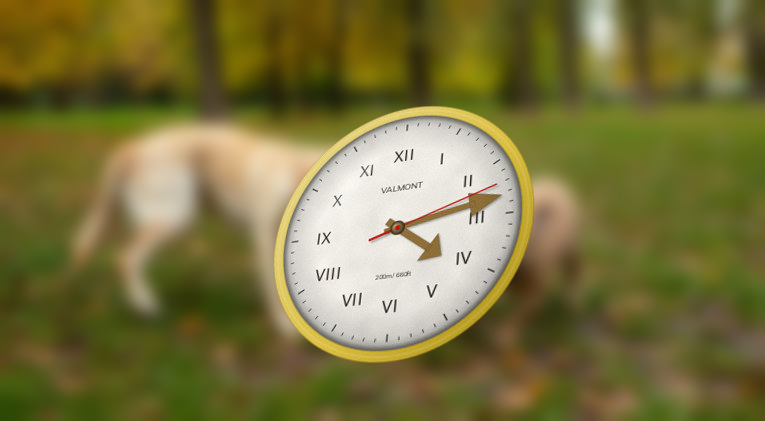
4:13:12
